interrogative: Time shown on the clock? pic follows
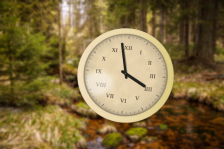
3:58
